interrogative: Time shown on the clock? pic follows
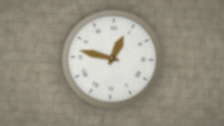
12:47
